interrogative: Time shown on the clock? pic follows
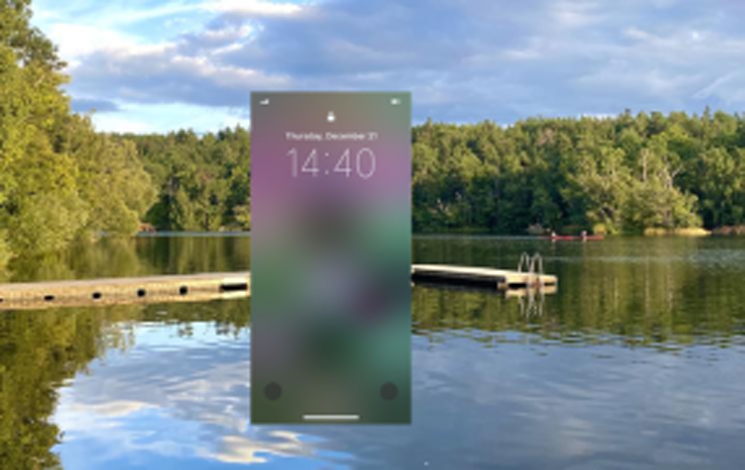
14:40
